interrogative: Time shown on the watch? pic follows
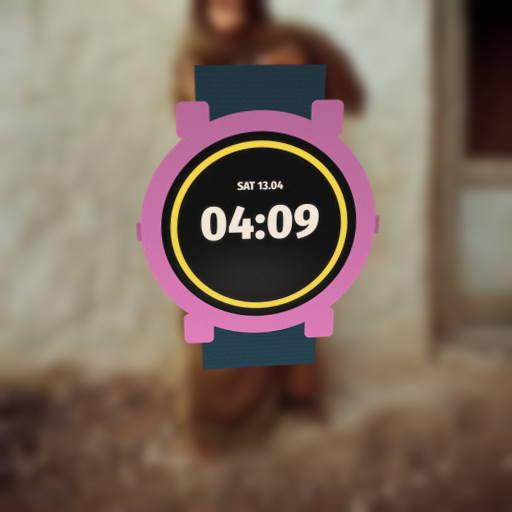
4:09
